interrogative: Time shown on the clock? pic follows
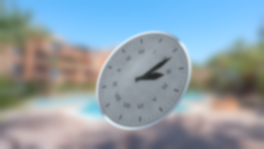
3:11
